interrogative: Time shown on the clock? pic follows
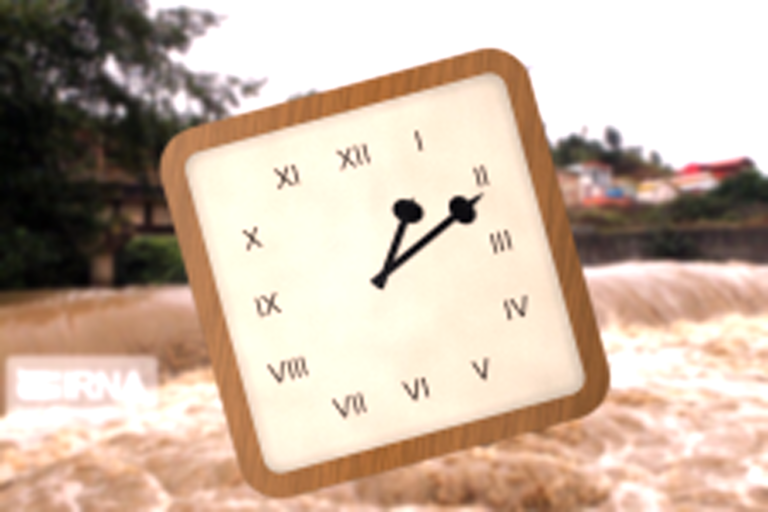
1:11
